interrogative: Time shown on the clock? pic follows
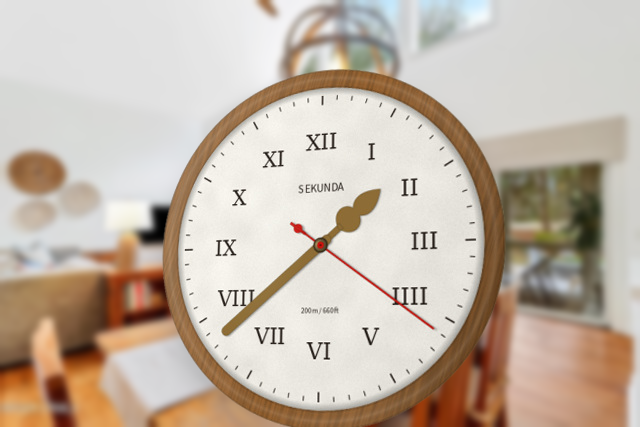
1:38:21
